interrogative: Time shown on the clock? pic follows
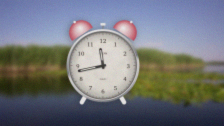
11:43
